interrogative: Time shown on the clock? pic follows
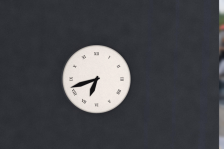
6:42
